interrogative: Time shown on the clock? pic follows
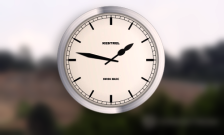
1:47
